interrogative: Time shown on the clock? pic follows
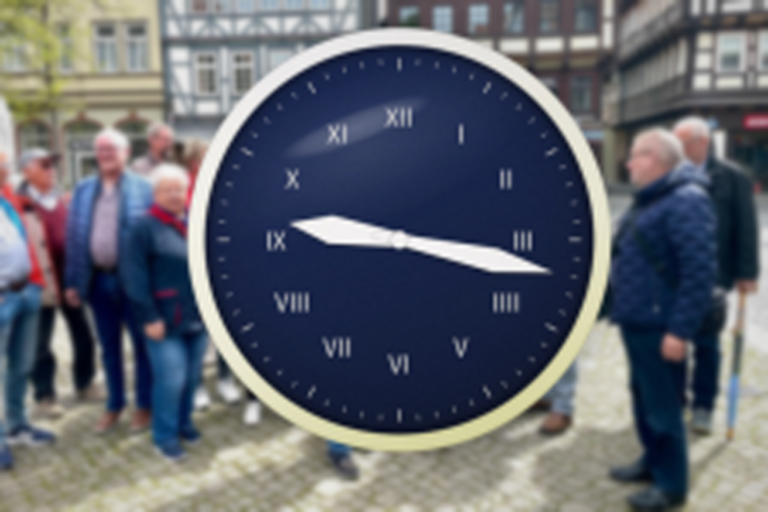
9:17
